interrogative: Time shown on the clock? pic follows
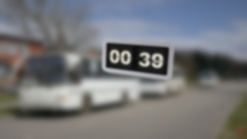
0:39
